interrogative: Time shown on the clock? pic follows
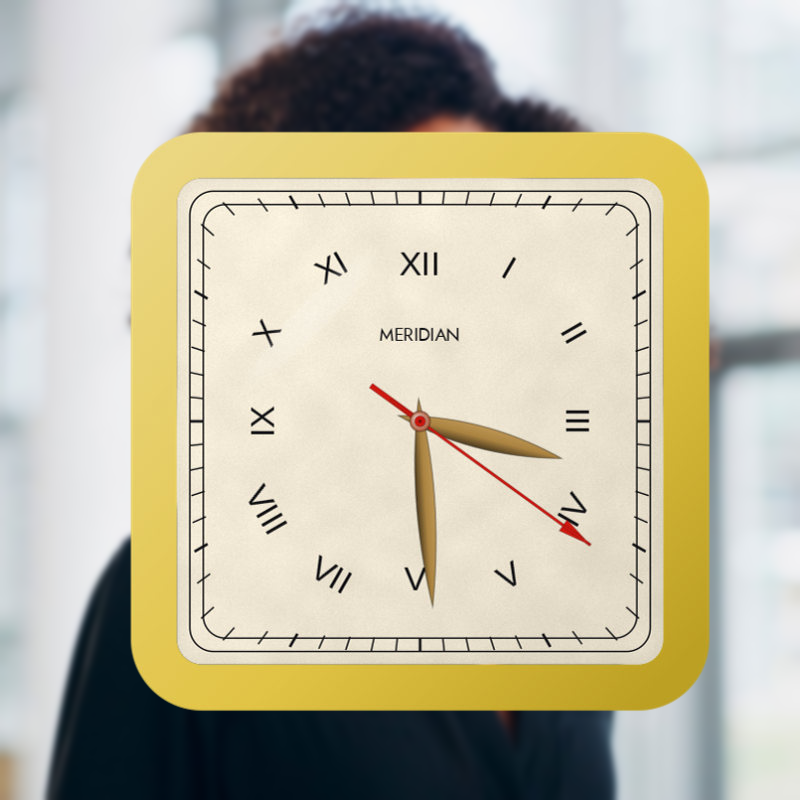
3:29:21
